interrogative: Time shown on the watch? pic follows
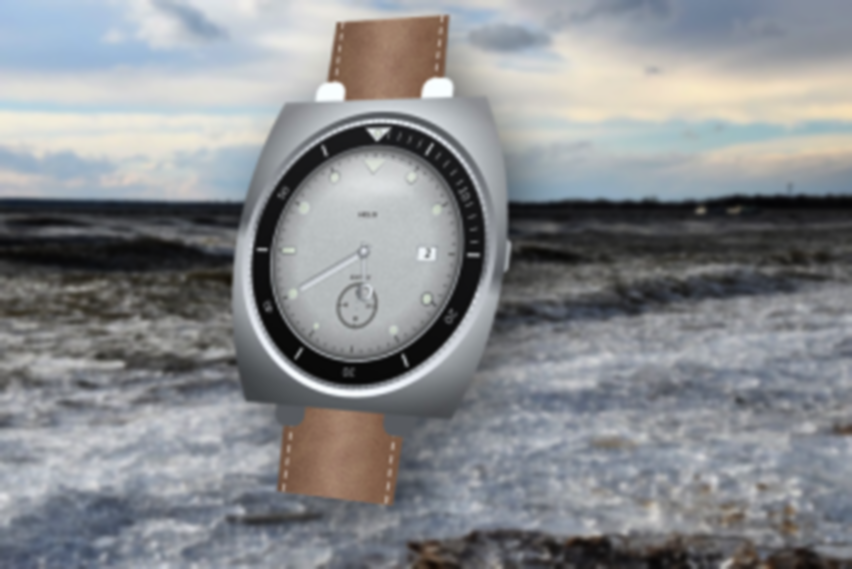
5:40
